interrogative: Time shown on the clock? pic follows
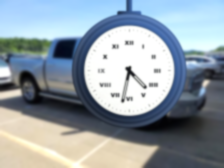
4:32
